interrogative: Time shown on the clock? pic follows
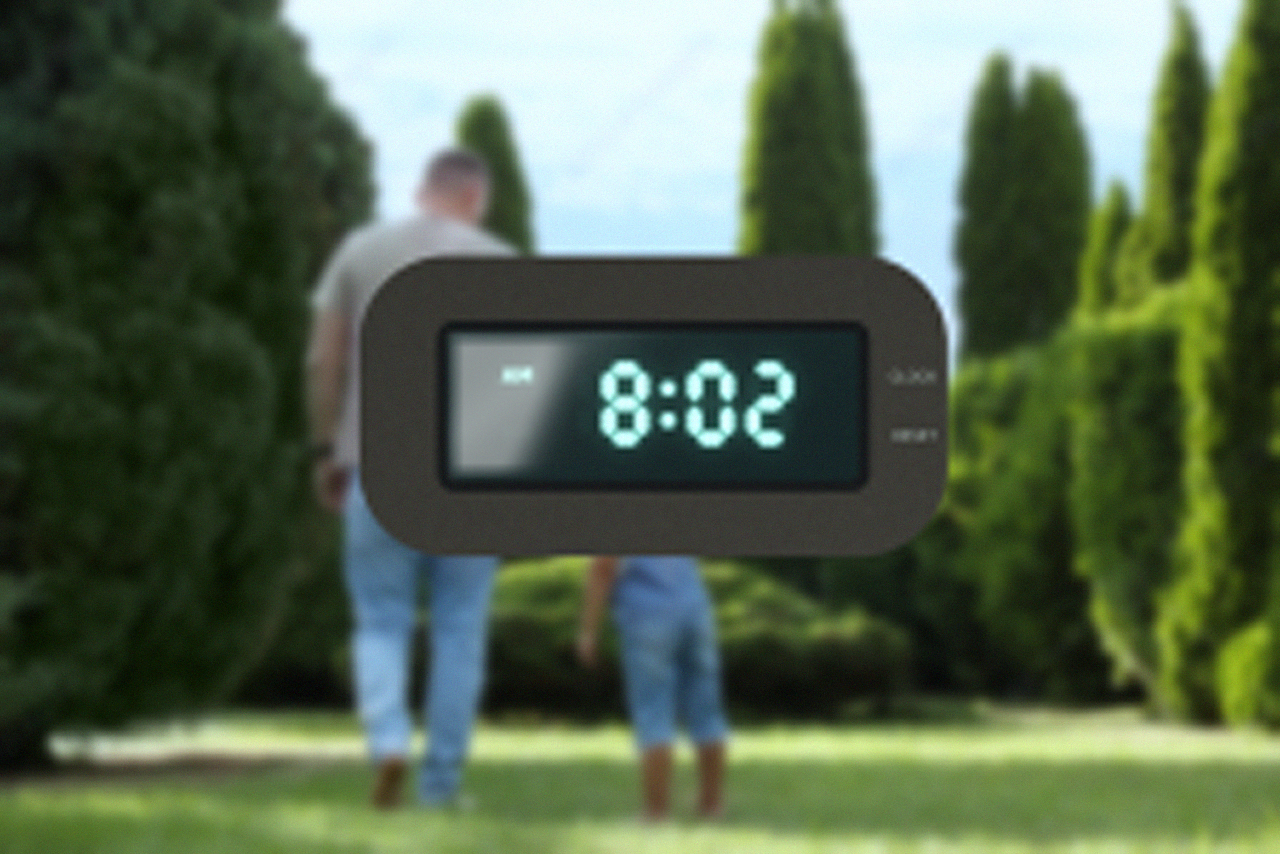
8:02
